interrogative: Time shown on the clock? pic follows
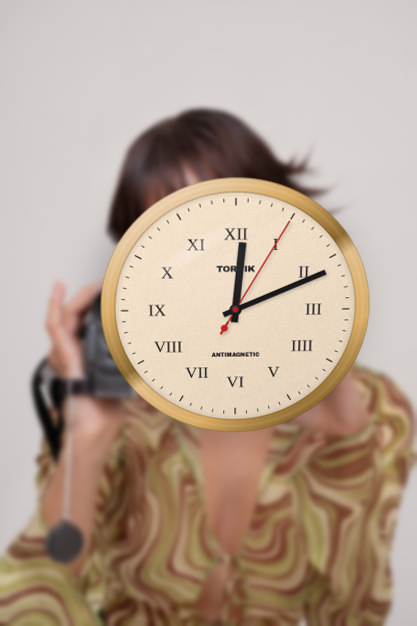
12:11:05
